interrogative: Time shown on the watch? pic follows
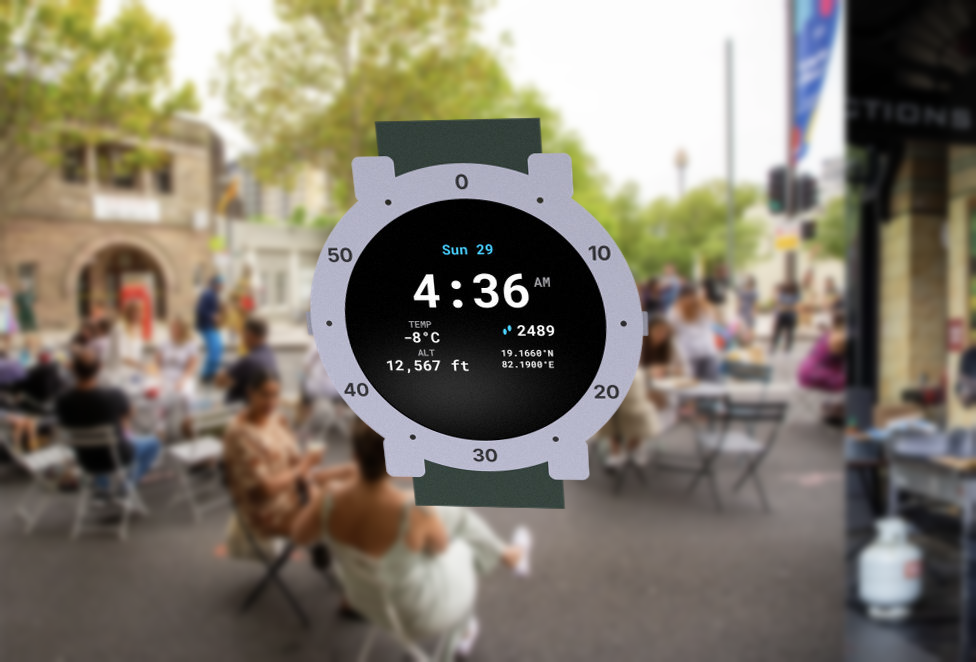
4:36
